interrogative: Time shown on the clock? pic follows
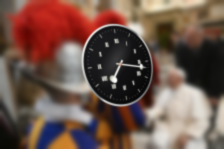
7:17
